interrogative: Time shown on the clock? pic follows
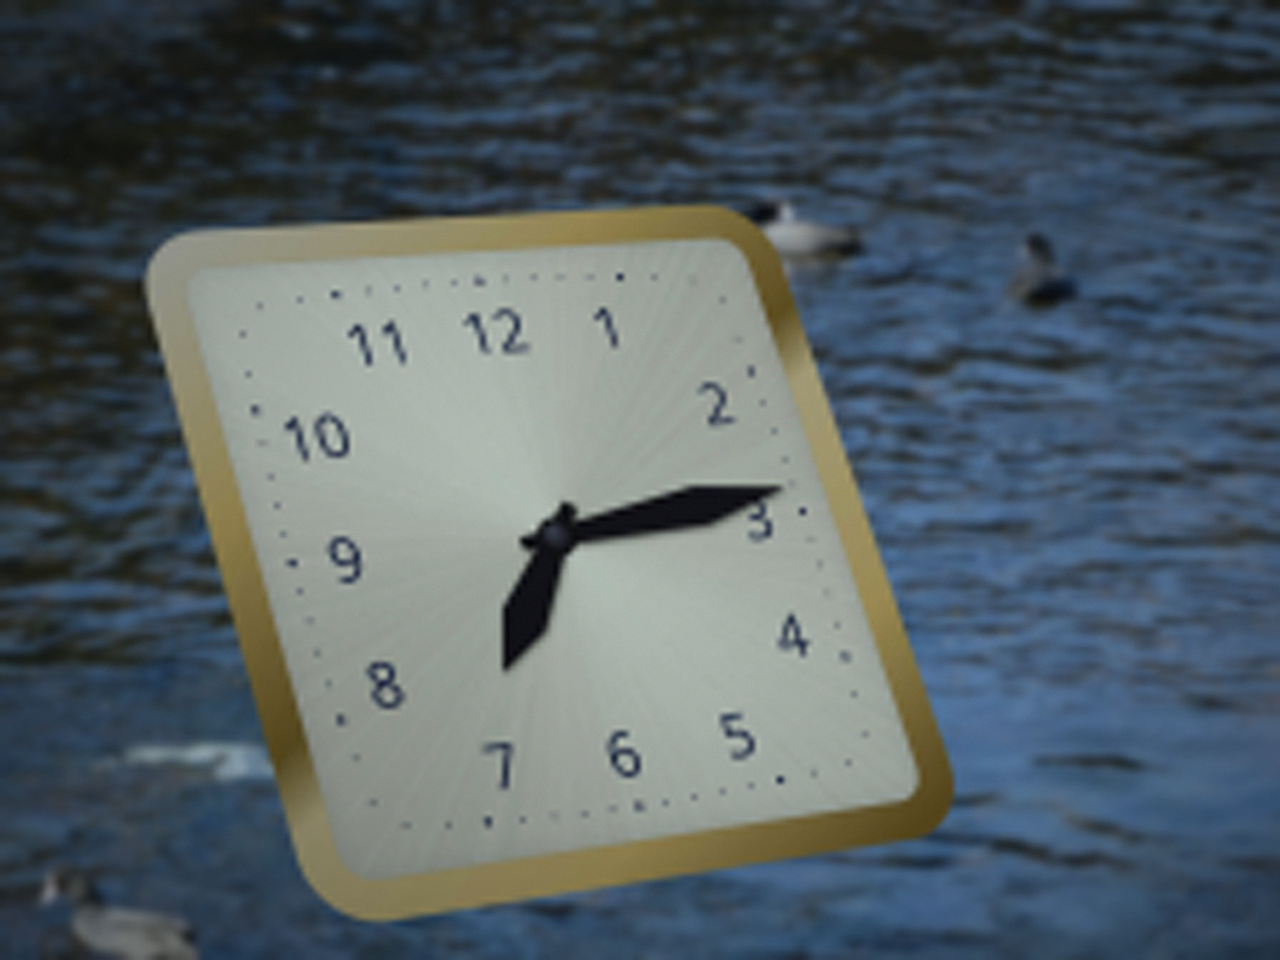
7:14
